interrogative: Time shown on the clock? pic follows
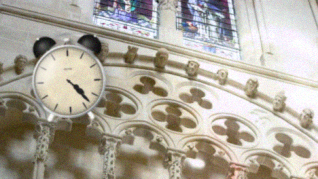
4:23
